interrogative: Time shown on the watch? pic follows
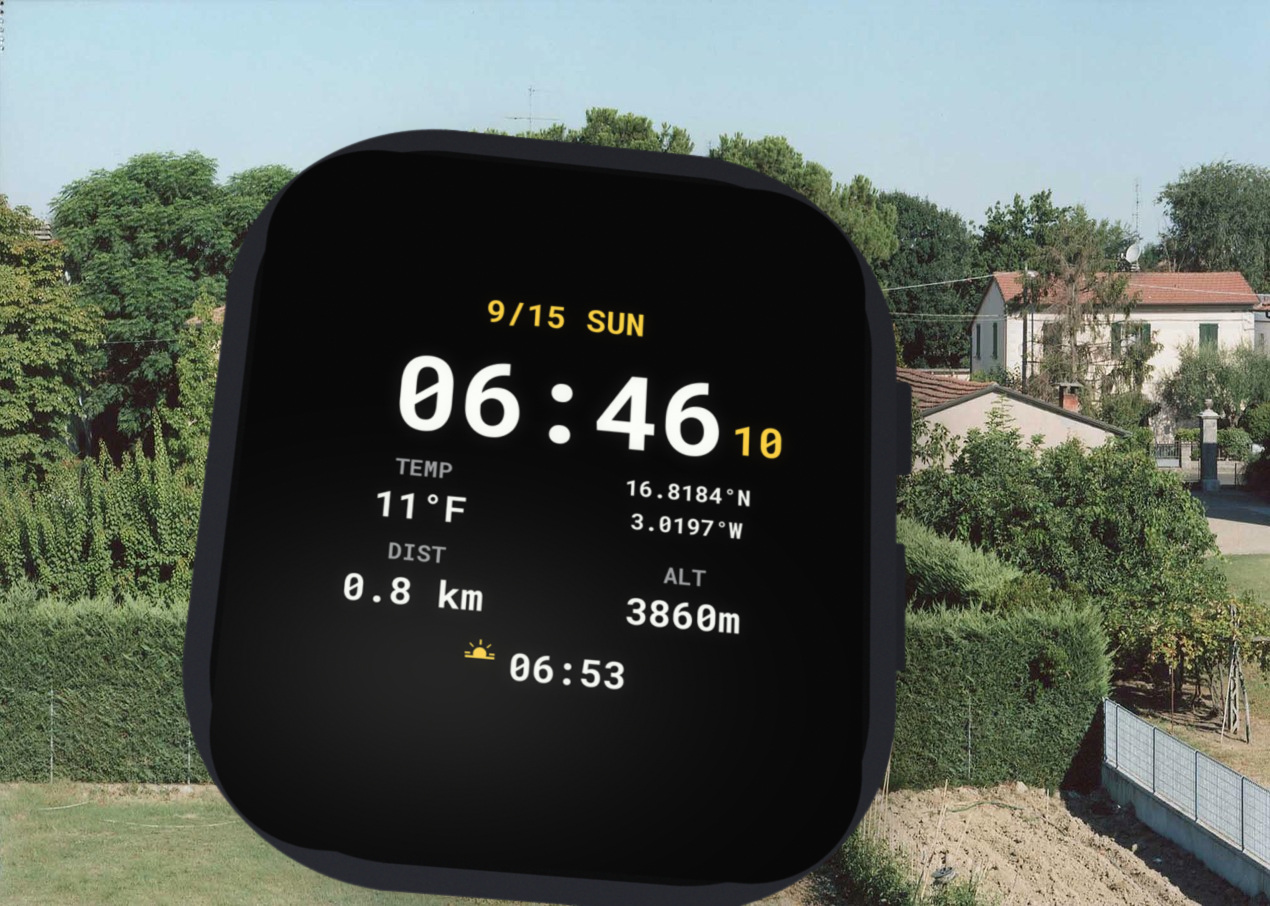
6:46:10
